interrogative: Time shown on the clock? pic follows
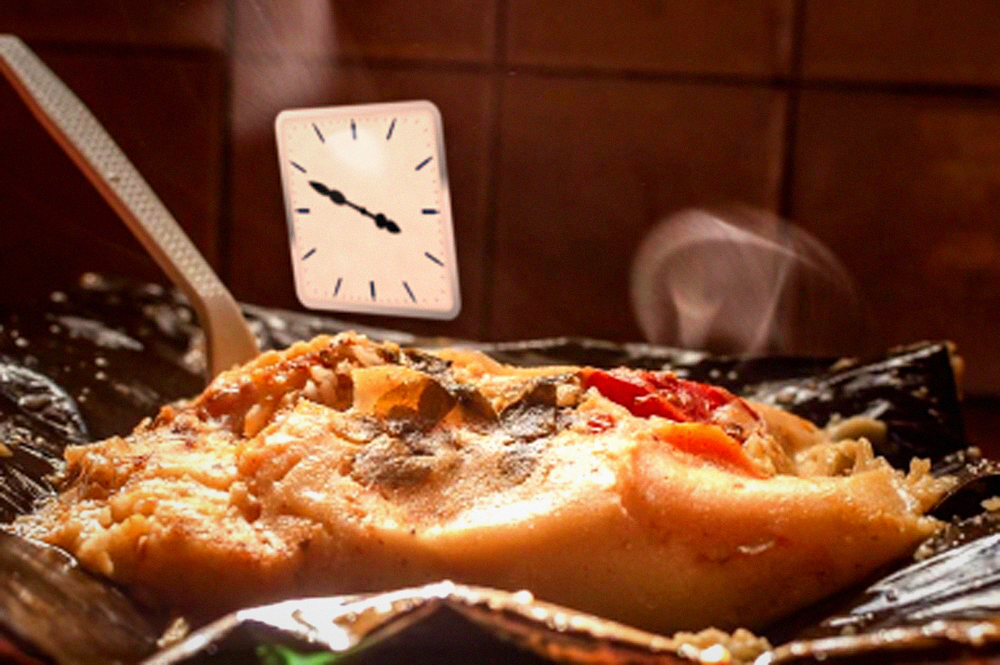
3:49
